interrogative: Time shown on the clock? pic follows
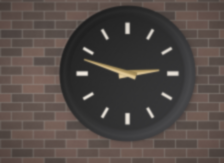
2:48
